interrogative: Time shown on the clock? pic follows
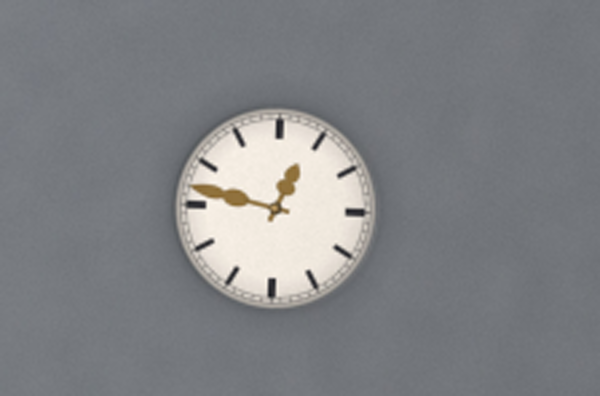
12:47
